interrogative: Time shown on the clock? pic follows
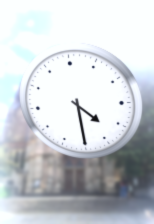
4:30
